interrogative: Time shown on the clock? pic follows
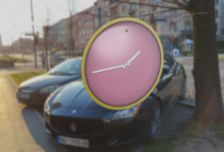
1:44
